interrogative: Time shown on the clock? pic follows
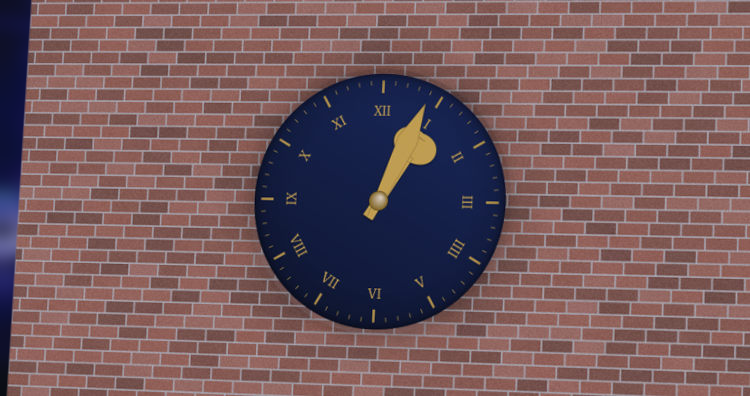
1:04
